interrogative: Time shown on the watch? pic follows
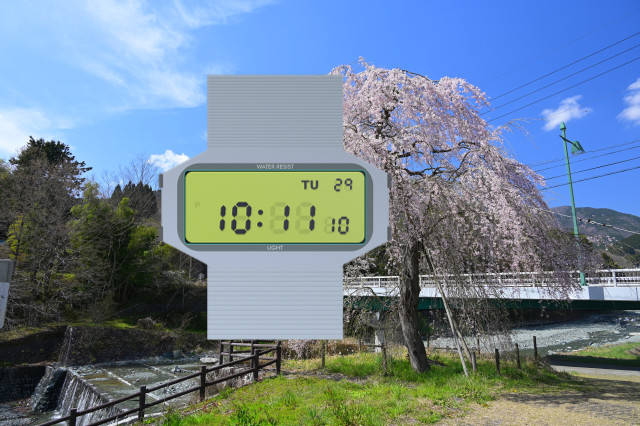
10:11:10
